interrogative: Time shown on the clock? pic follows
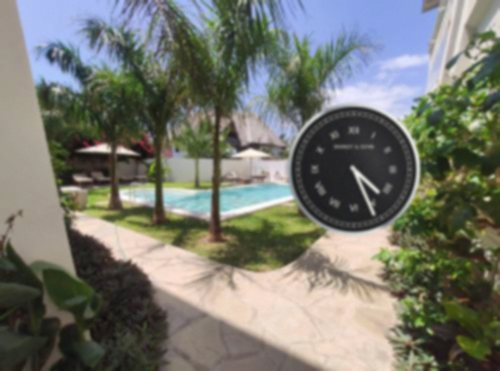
4:26
